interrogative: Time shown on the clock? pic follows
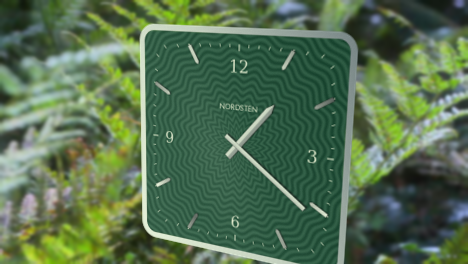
1:21
